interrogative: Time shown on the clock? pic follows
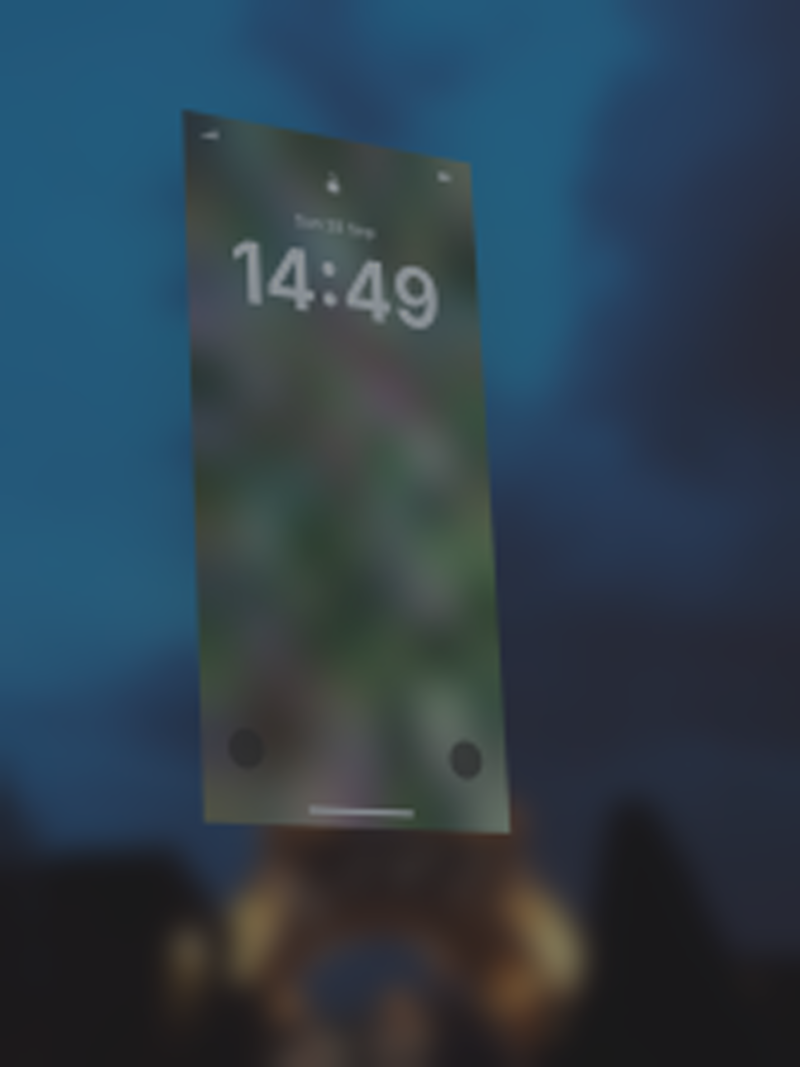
14:49
